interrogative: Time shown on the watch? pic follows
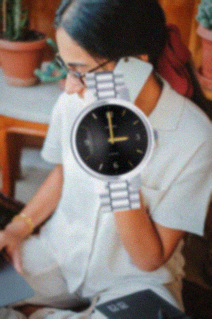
3:00
